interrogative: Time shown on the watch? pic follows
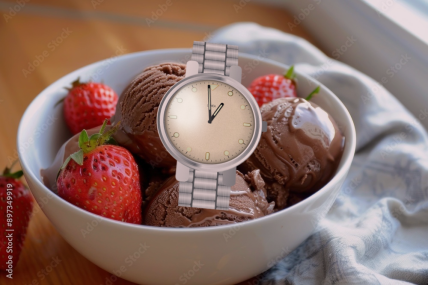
12:59
